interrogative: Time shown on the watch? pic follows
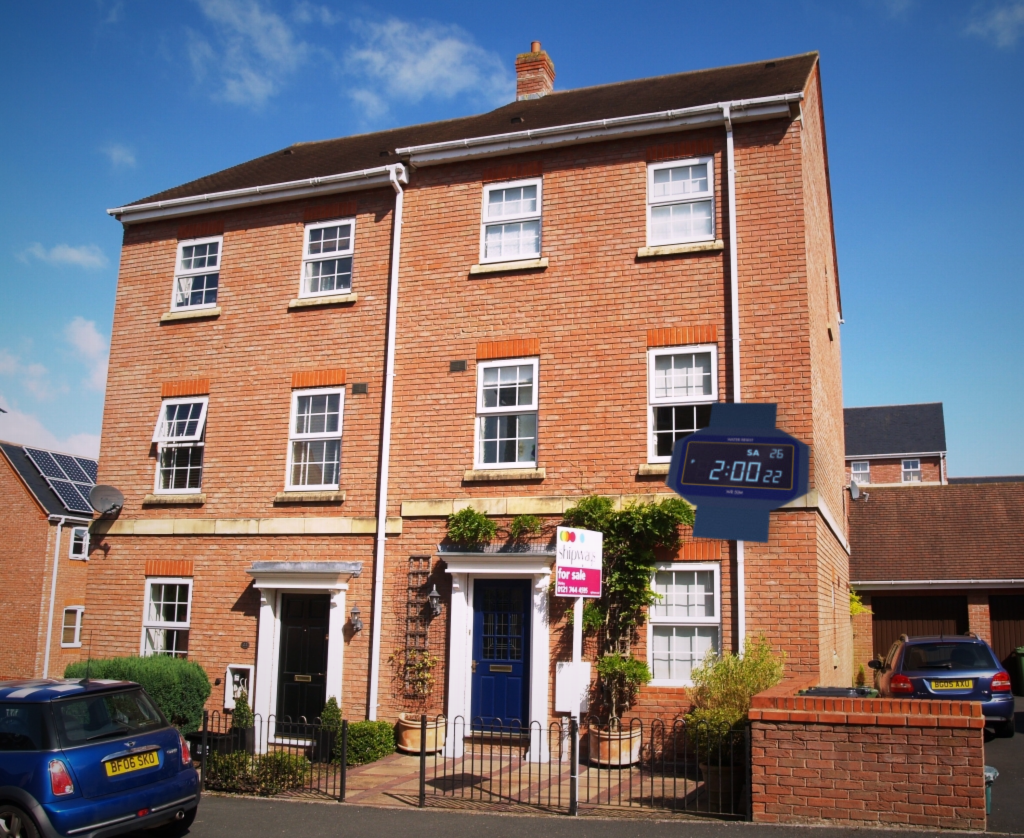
2:00:22
